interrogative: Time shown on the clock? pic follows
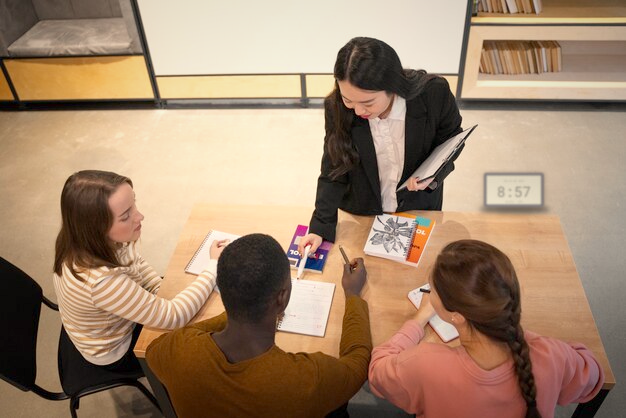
8:57
